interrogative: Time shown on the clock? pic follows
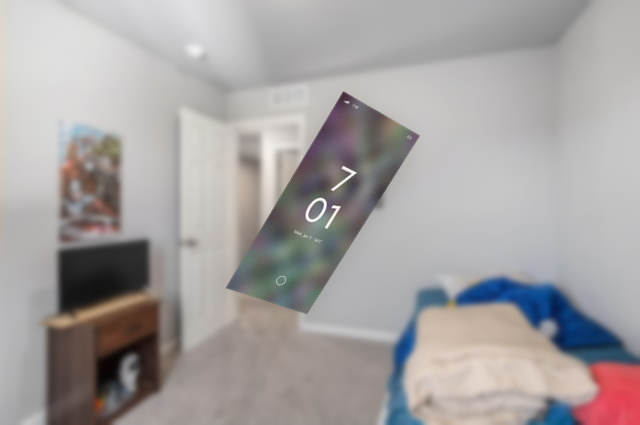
7:01
